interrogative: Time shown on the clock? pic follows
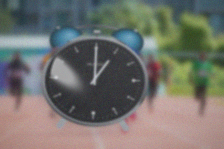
1:00
